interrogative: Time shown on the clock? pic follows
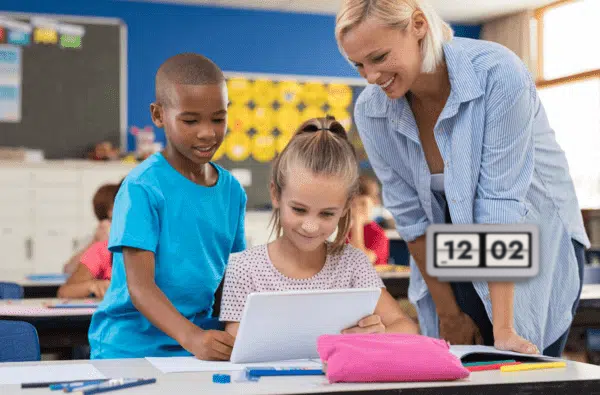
12:02
